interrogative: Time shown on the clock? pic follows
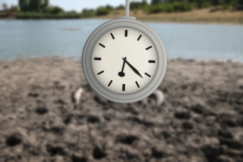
6:22
